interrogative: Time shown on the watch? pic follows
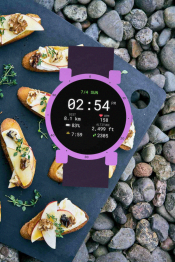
2:54
